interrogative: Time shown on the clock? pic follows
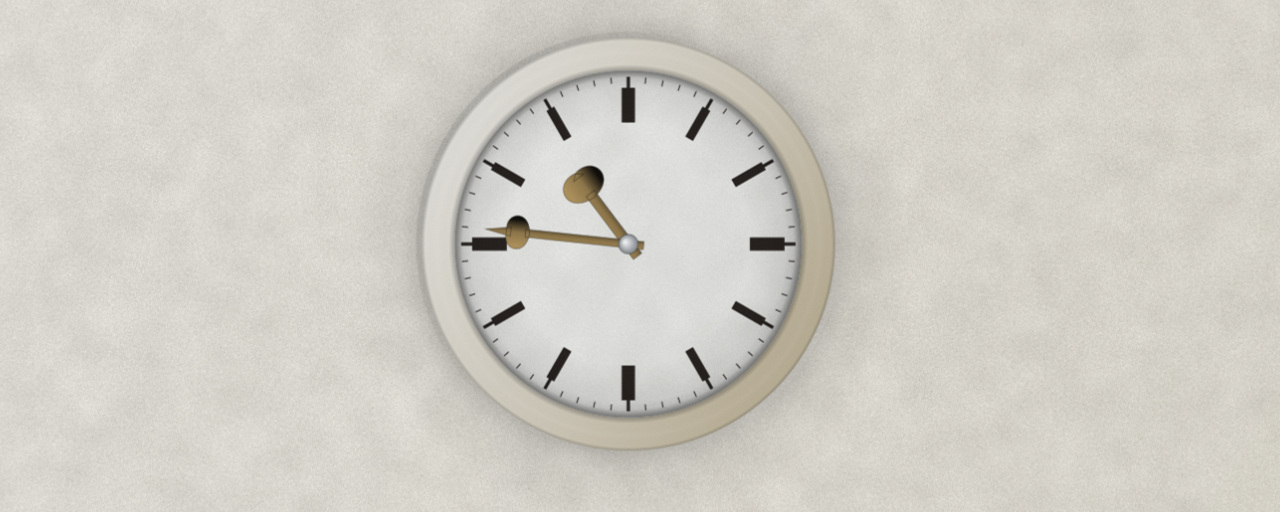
10:46
